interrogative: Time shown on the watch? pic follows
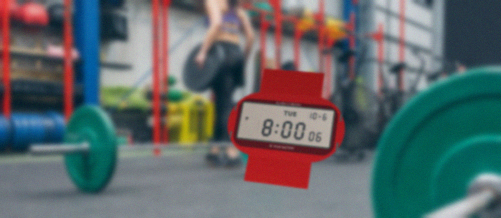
8:00
